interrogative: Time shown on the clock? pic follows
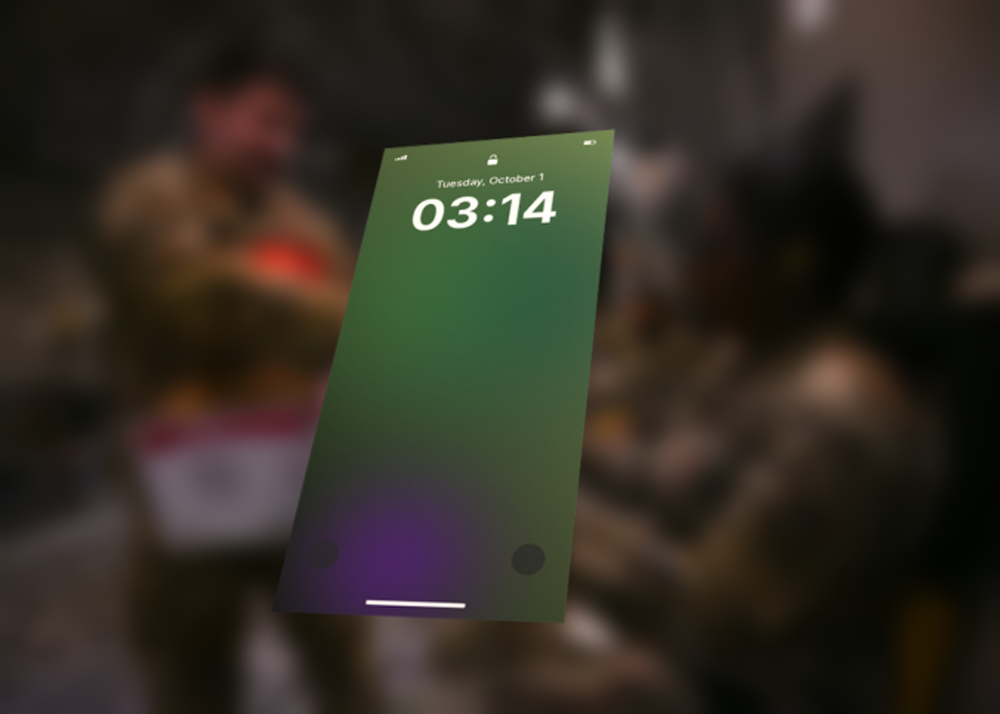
3:14
